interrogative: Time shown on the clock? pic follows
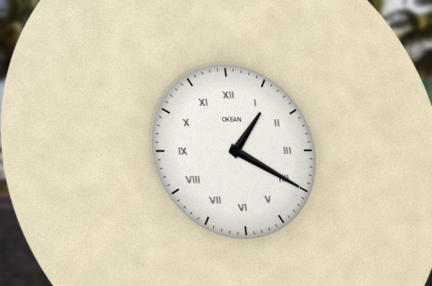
1:20
